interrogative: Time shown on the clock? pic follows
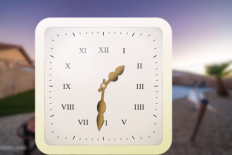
1:31
